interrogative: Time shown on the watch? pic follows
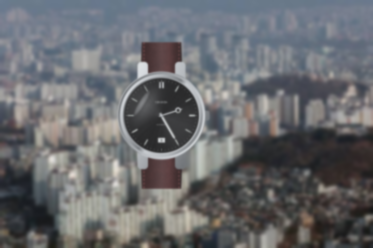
2:25
